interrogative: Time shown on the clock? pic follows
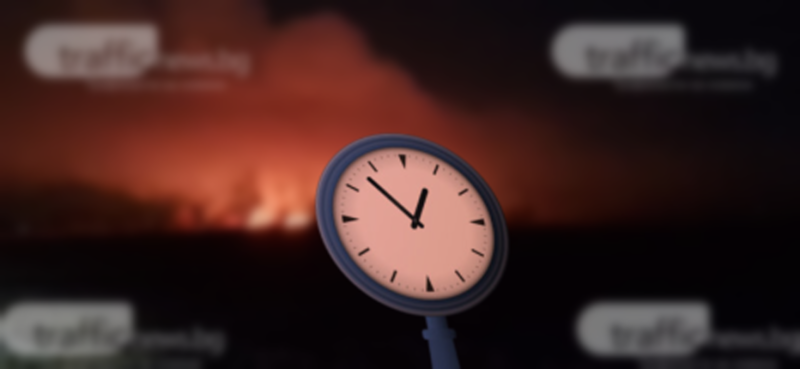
12:53
